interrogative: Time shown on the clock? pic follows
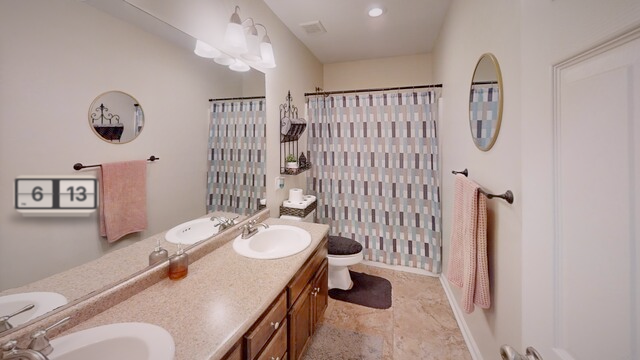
6:13
